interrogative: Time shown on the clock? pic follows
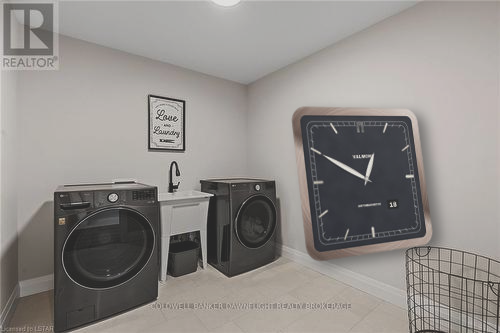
12:50
